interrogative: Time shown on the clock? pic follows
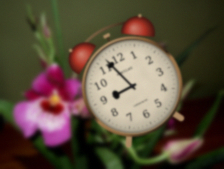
8:57
